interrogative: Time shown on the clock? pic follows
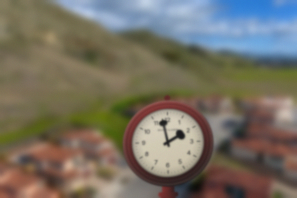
1:58
